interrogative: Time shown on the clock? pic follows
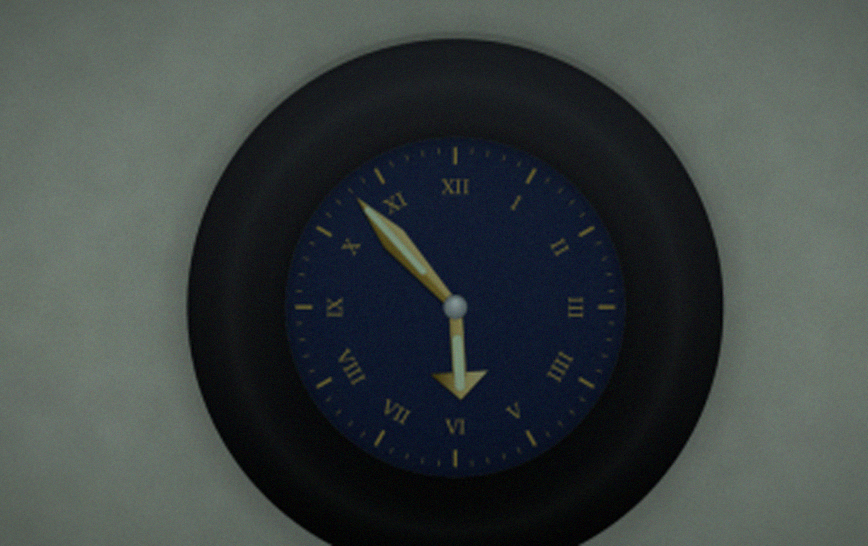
5:53
